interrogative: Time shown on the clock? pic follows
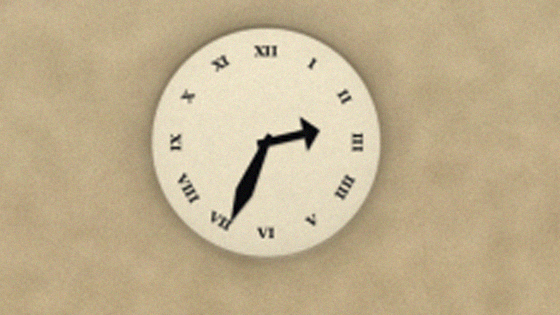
2:34
